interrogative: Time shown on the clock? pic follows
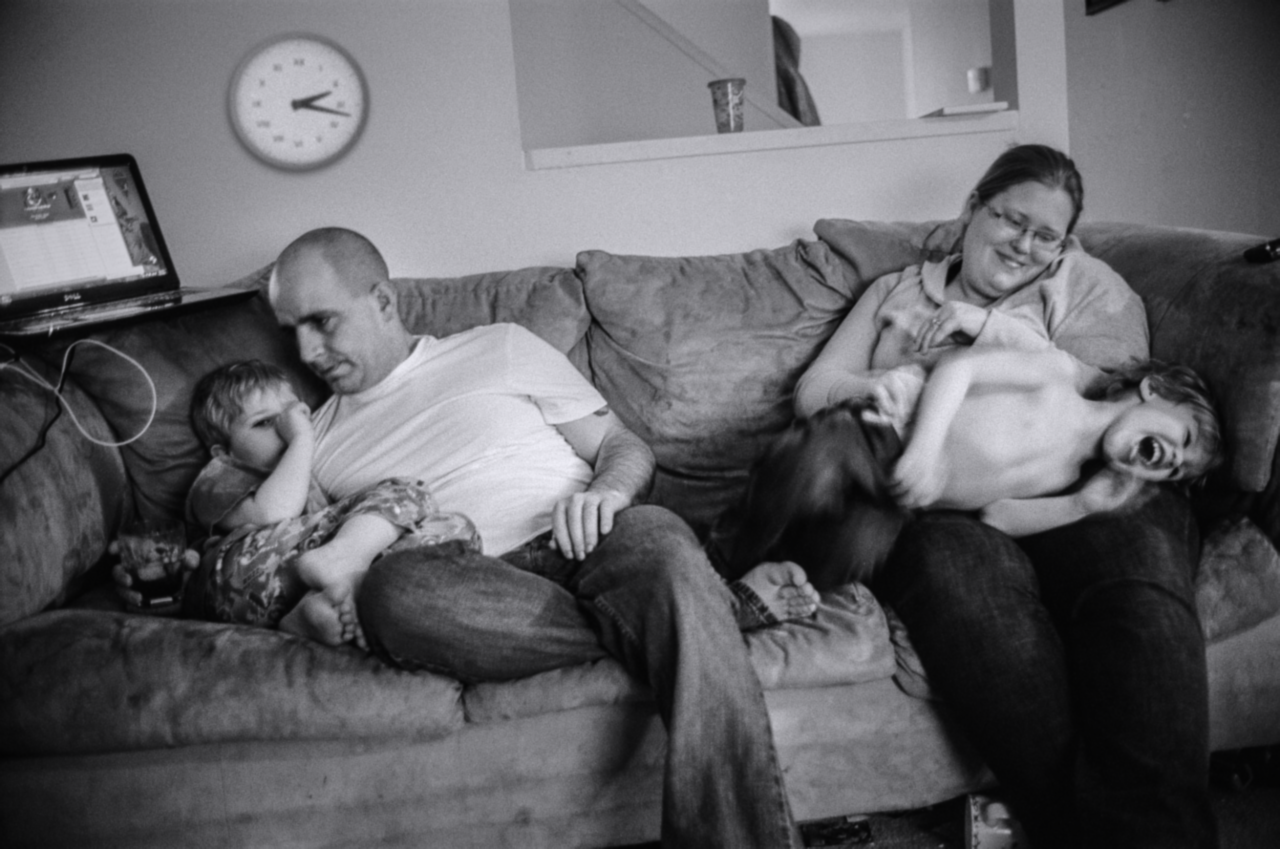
2:17
